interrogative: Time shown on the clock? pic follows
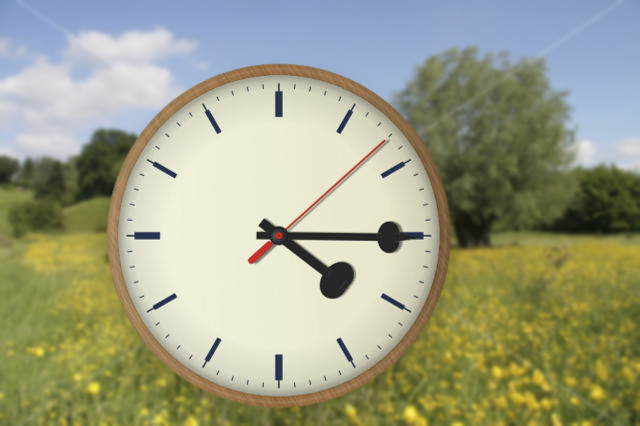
4:15:08
